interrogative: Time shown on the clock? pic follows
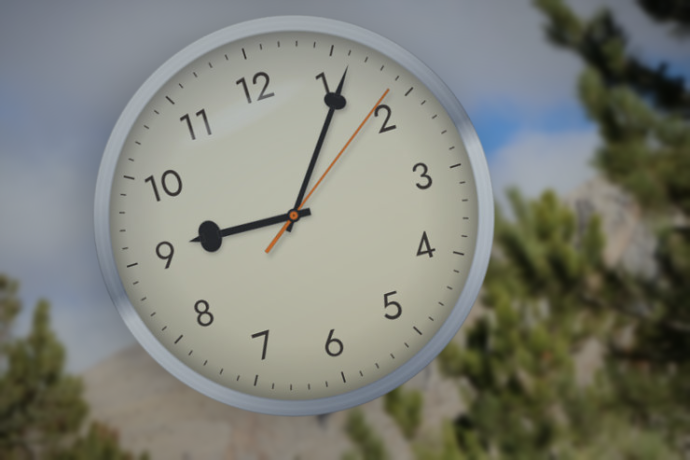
9:06:09
